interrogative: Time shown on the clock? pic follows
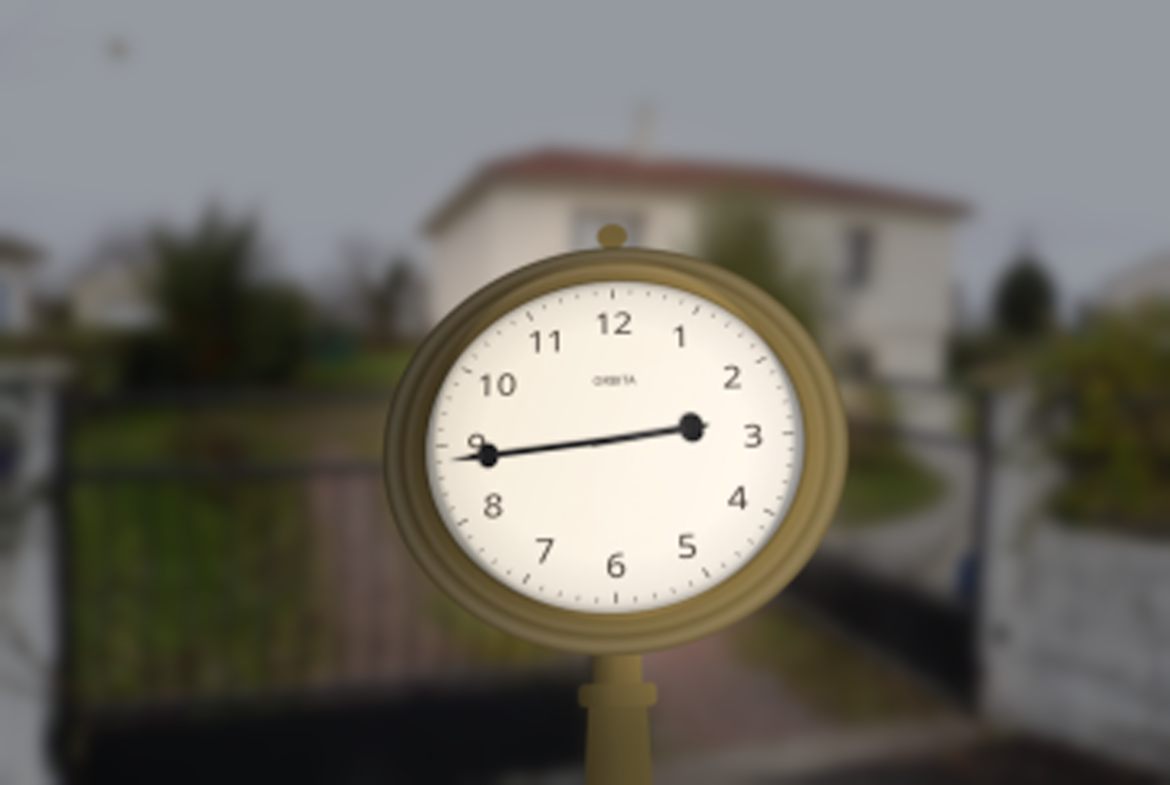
2:44
